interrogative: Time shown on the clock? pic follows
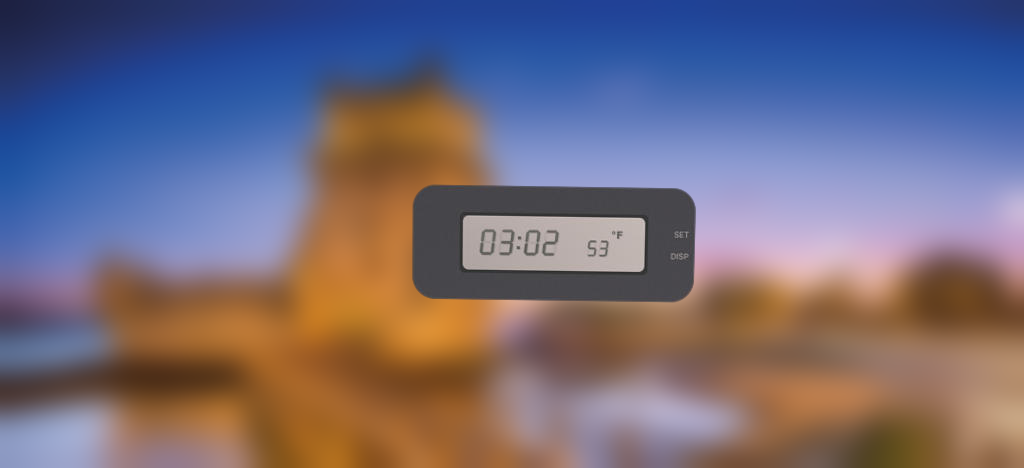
3:02
